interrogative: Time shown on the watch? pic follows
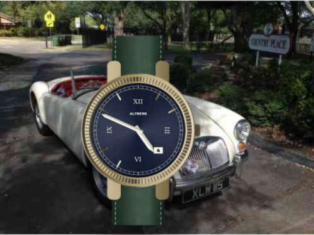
4:49
